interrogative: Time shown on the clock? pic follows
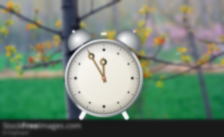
11:55
